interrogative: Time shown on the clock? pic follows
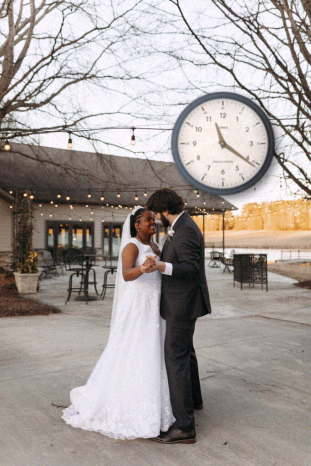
11:21
